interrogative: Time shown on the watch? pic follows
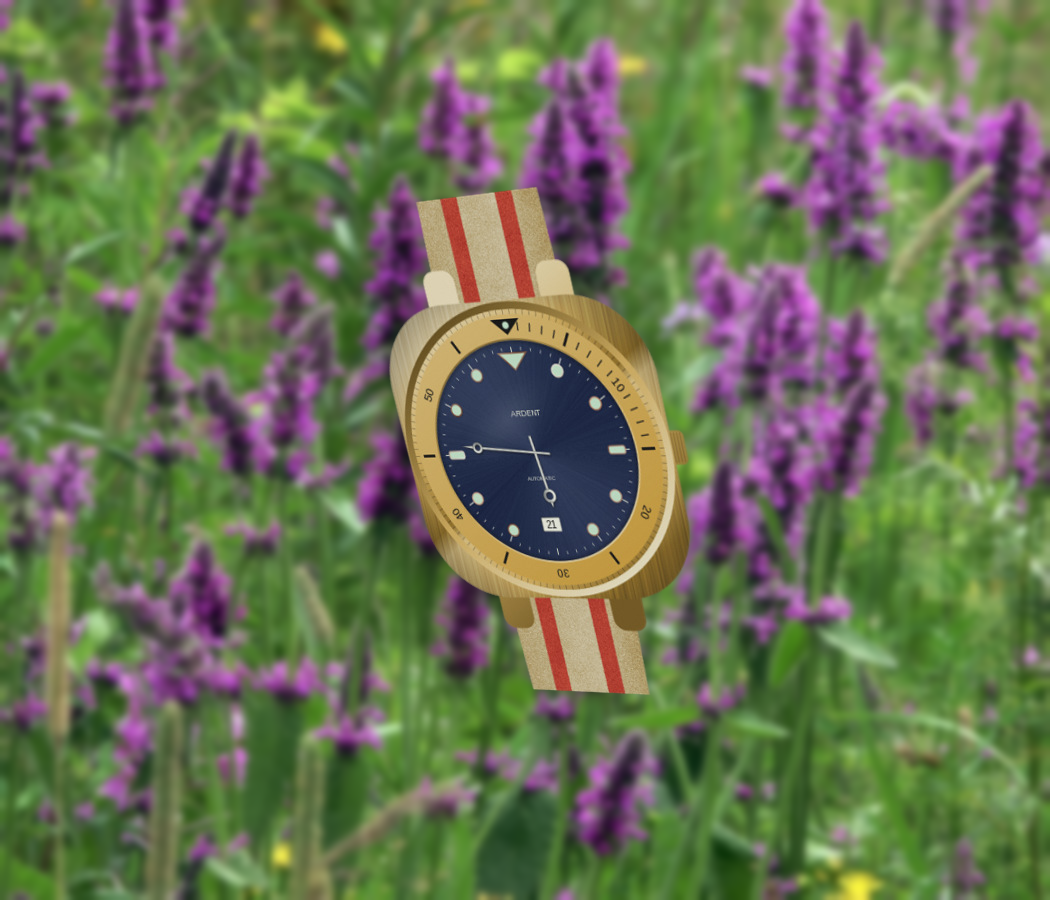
5:46
